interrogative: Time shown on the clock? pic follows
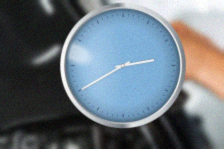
2:40
